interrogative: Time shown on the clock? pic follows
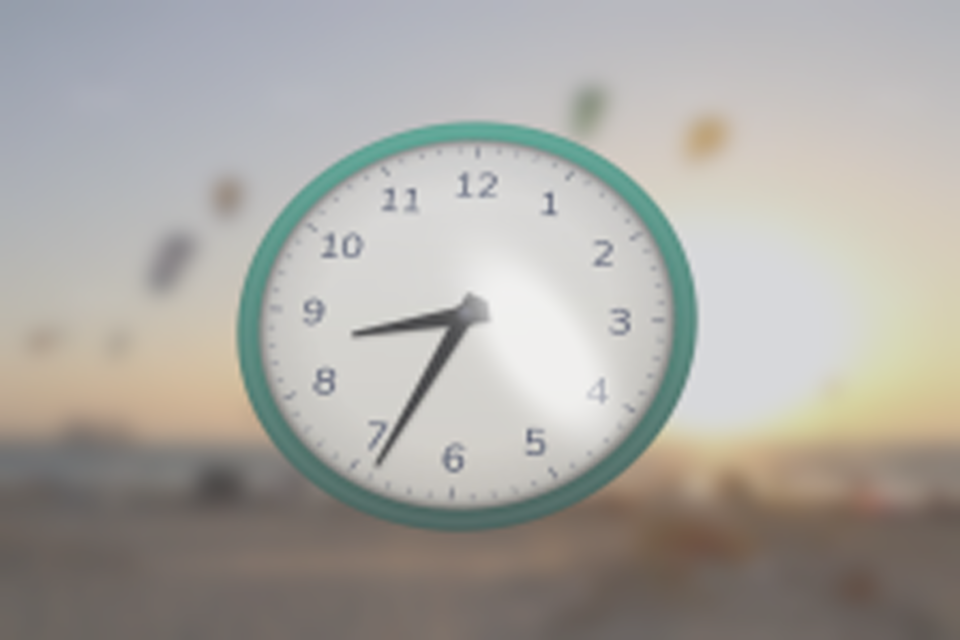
8:34
